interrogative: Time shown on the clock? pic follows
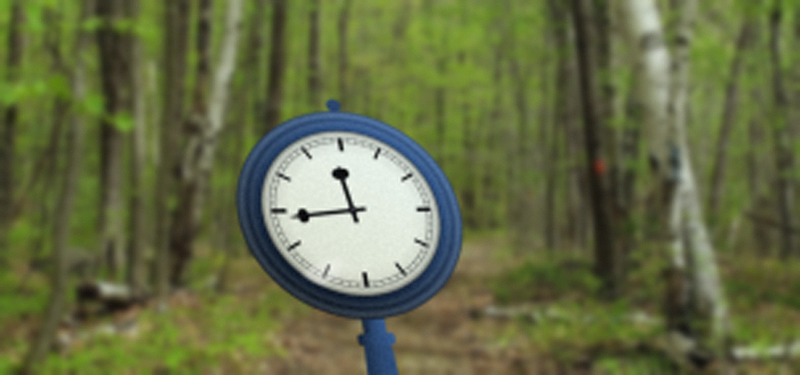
11:44
